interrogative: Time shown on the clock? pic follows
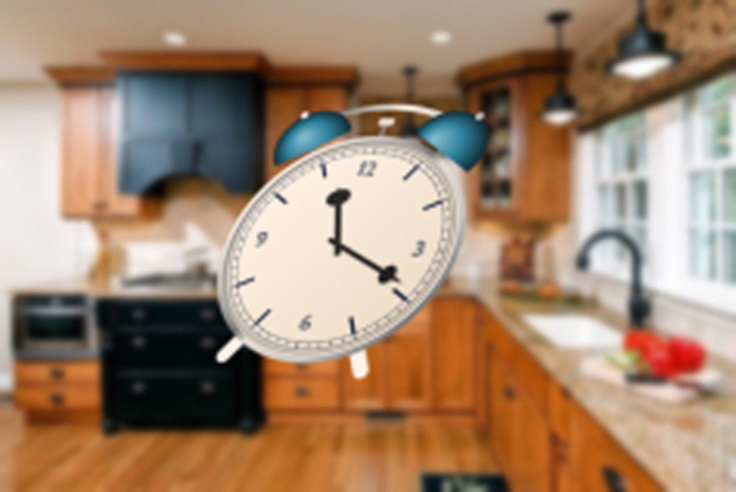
11:19
